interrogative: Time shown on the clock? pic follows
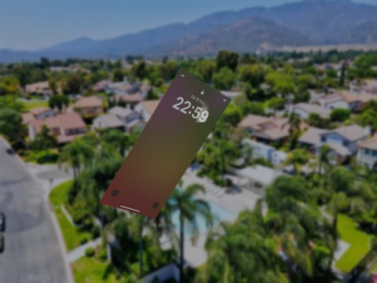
22:59
